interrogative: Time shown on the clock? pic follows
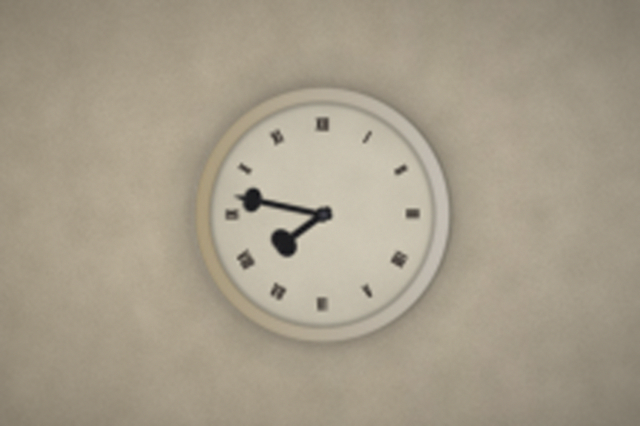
7:47
